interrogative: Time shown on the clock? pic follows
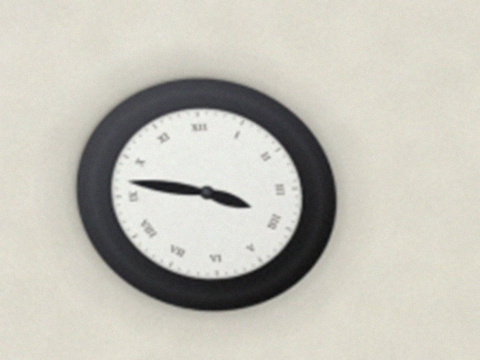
3:47
